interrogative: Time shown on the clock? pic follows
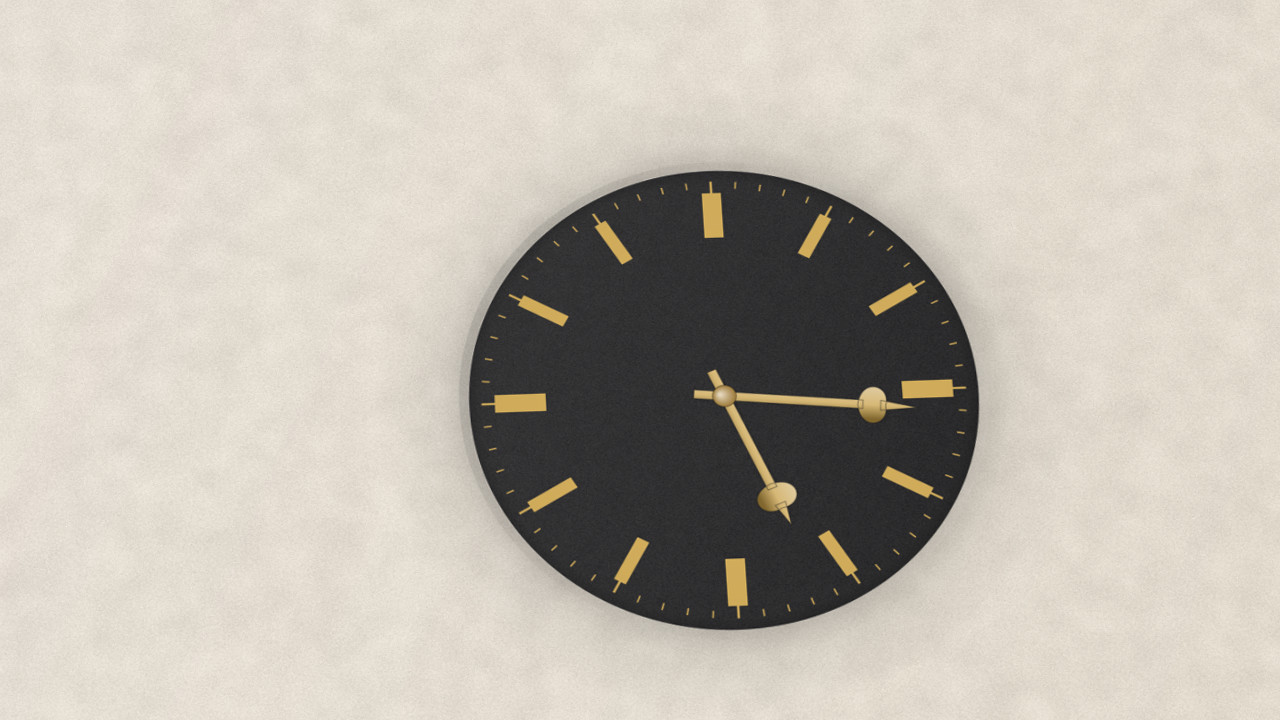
5:16
